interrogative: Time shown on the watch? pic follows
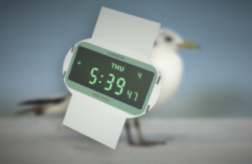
5:39
